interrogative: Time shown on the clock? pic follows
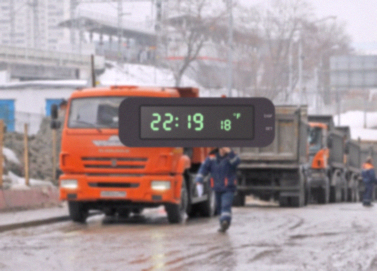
22:19
